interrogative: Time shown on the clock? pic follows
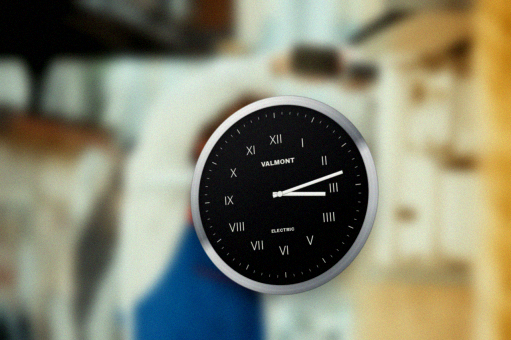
3:13
